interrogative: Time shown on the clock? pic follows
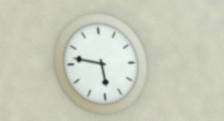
5:47
